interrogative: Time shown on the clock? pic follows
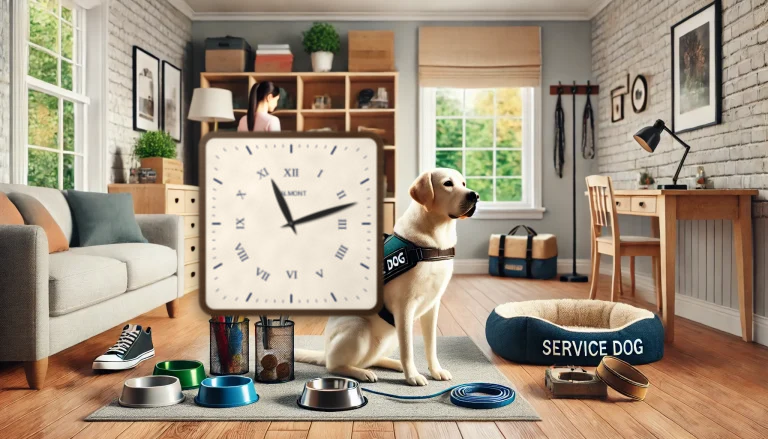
11:12
